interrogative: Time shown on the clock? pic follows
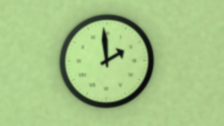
1:59
